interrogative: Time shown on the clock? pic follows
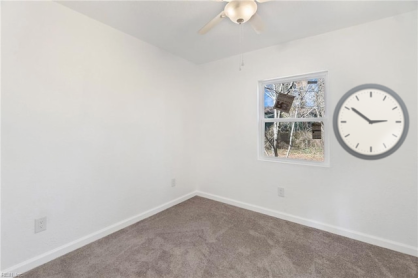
2:51
